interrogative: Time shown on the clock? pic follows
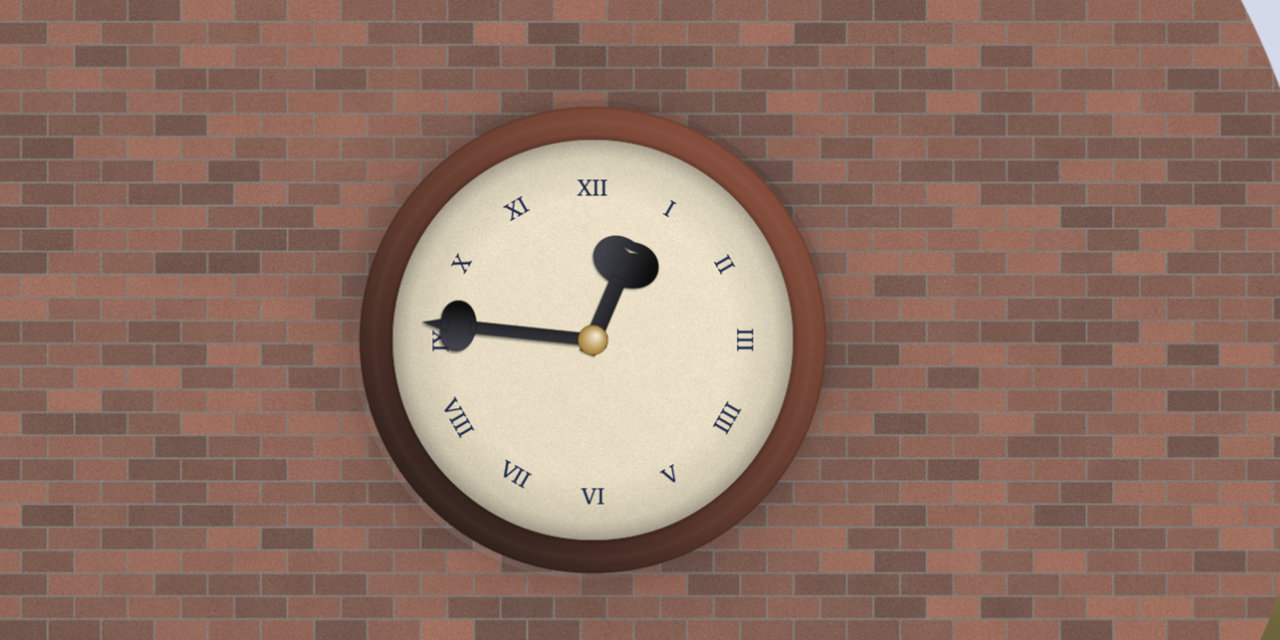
12:46
